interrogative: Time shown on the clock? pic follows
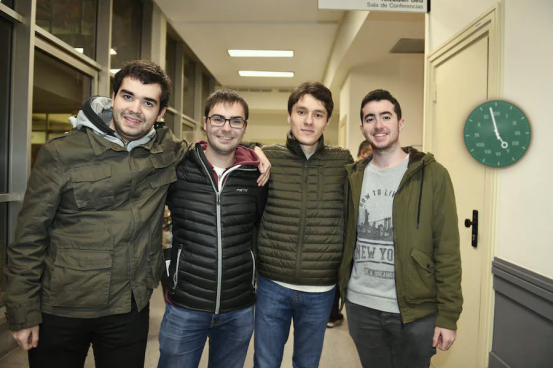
4:58
